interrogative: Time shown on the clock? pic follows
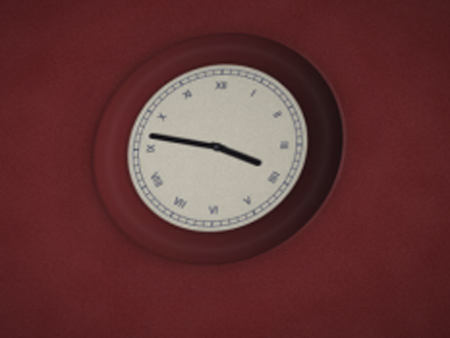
3:47
